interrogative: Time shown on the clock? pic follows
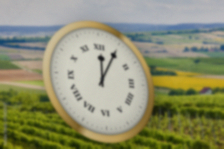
12:05
